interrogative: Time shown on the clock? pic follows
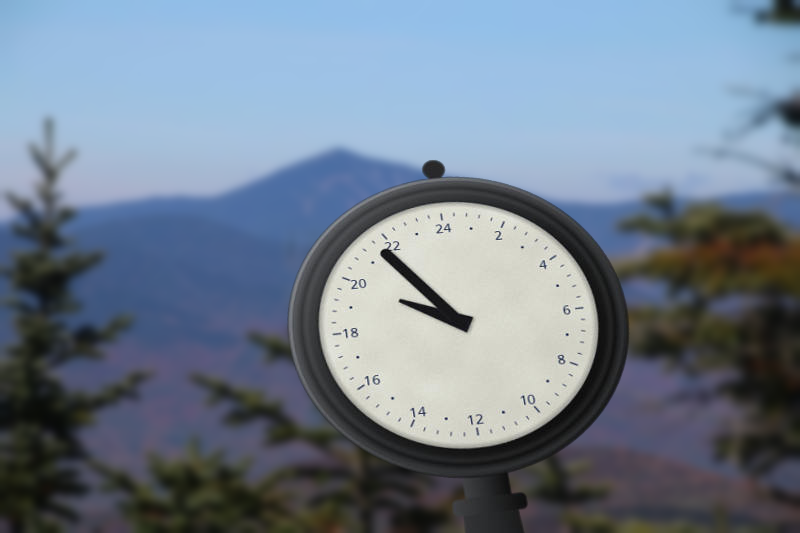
19:54
